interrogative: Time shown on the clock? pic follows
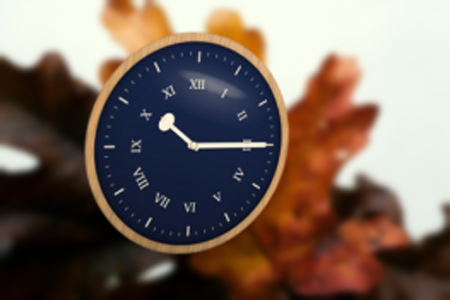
10:15
